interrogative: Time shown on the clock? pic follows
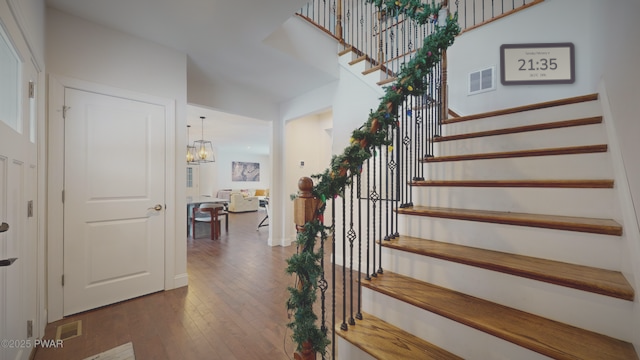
21:35
